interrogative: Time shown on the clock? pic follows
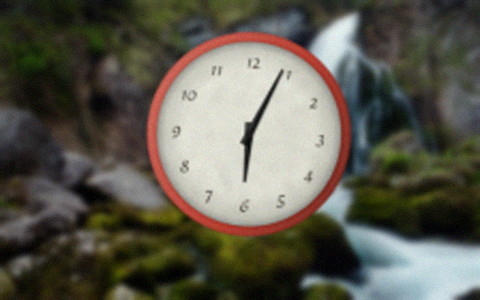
6:04
